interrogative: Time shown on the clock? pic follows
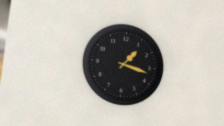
1:17
